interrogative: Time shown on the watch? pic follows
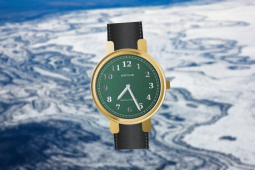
7:26
